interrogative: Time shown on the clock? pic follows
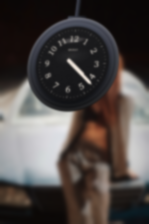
4:22
